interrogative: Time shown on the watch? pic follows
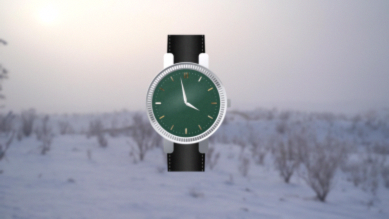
3:58
